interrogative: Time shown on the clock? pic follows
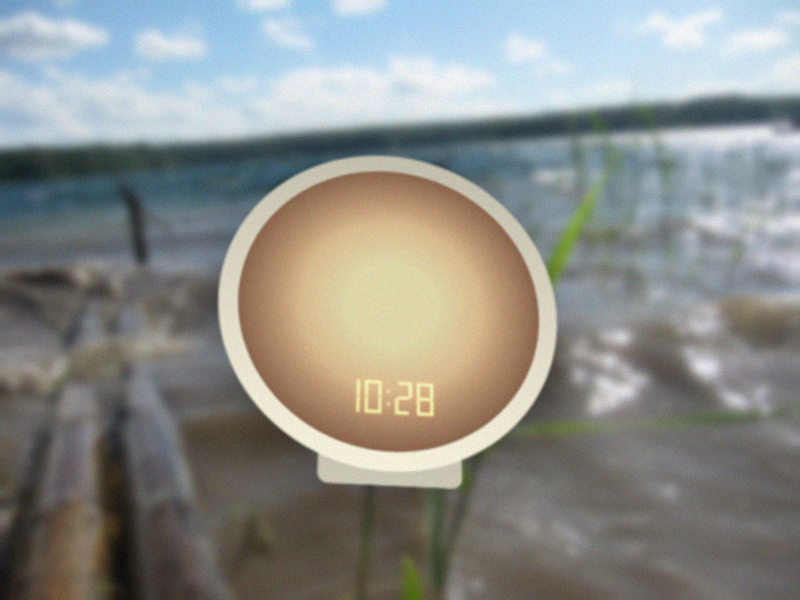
10:28
